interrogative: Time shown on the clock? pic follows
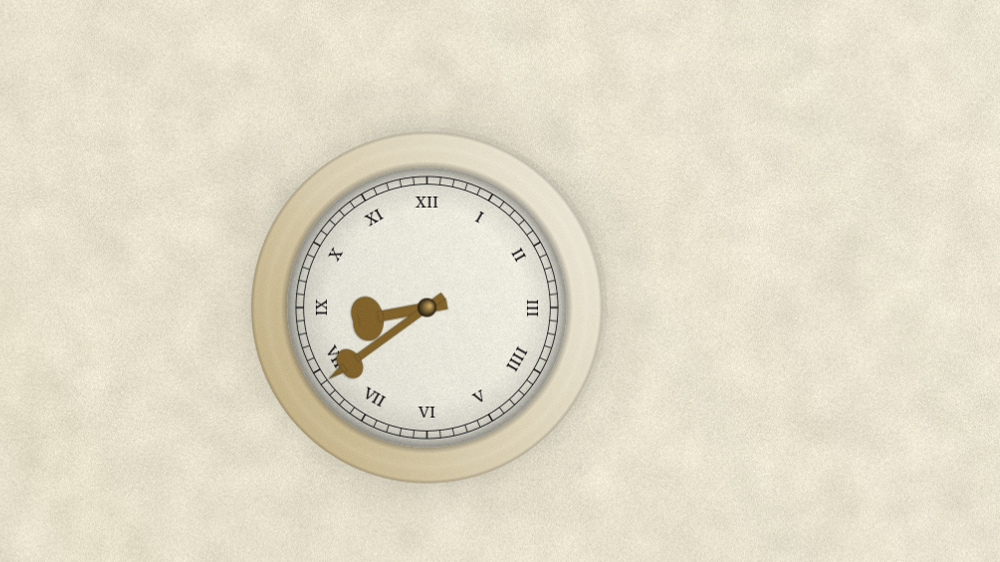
8:39
